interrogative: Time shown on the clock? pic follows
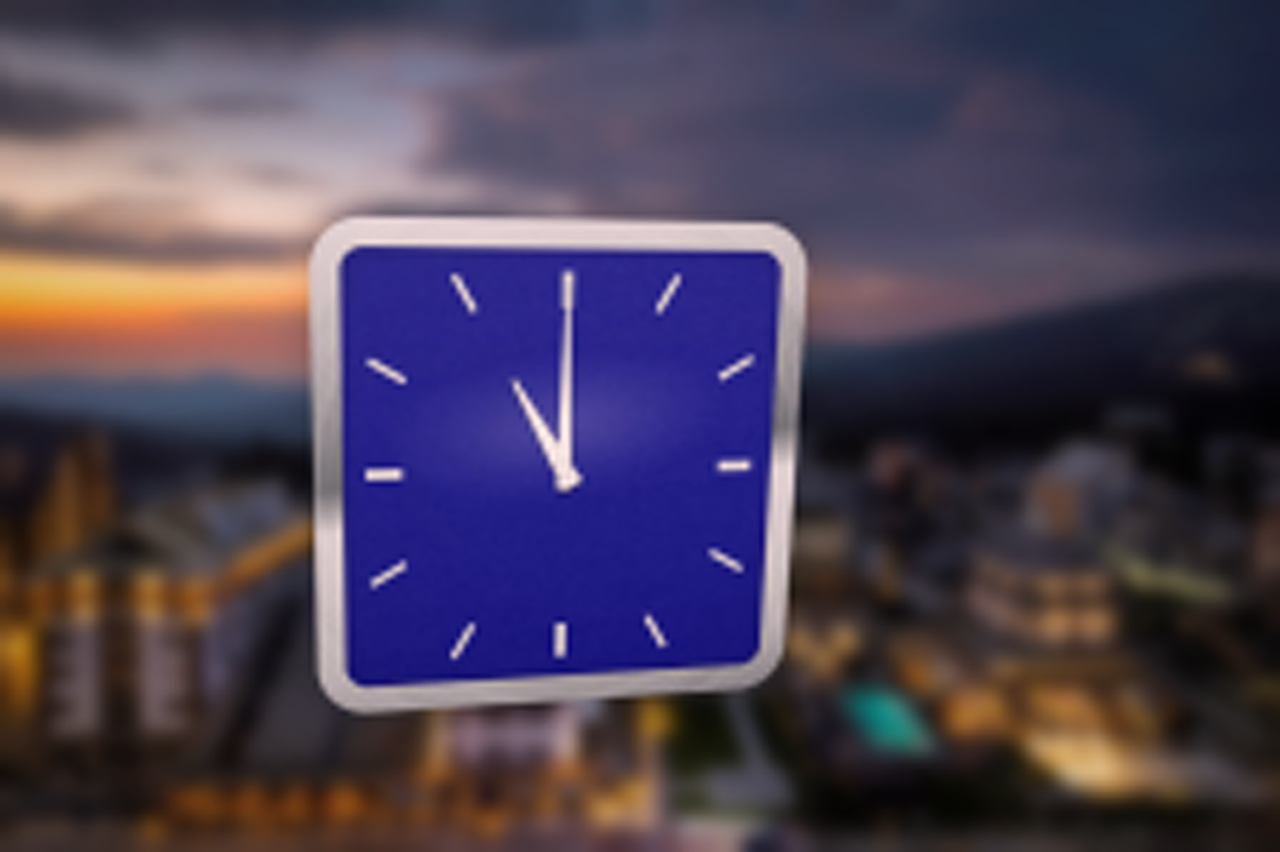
11:00
